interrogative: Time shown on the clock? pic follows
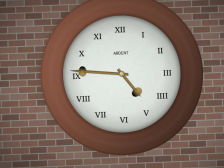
4:46
